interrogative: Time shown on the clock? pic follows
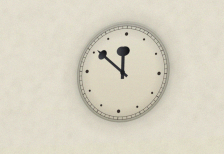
11:51
